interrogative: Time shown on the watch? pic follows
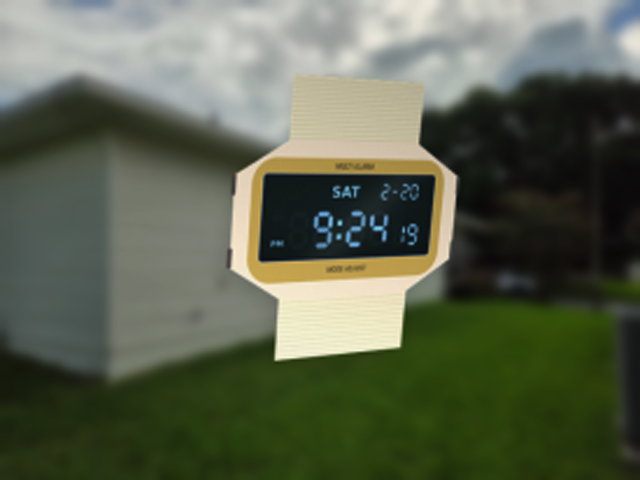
9:24:19
